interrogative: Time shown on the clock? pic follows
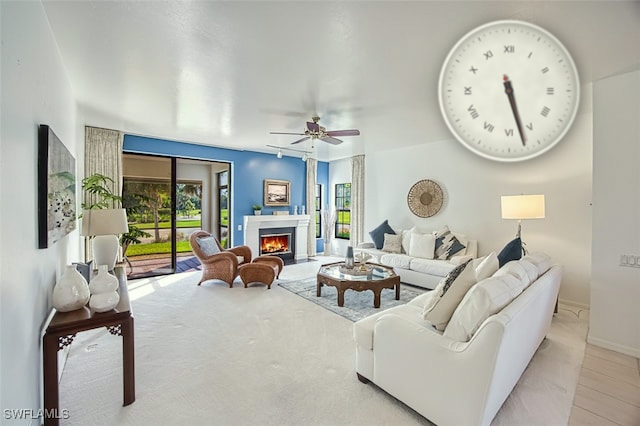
5:27:27
